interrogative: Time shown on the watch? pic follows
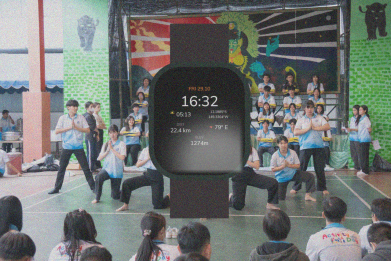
16:32
